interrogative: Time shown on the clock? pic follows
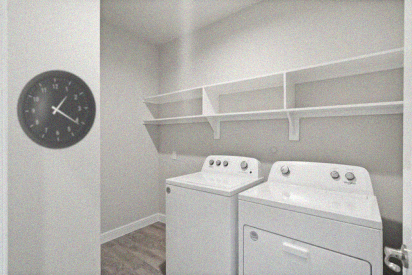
1:21
